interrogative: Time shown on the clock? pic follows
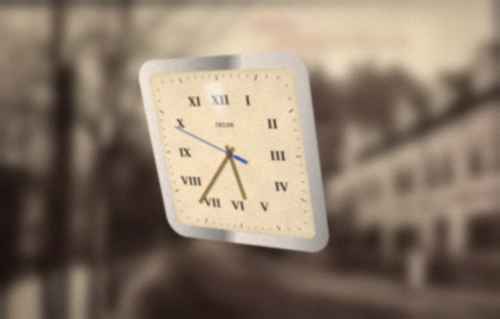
5:36:49
